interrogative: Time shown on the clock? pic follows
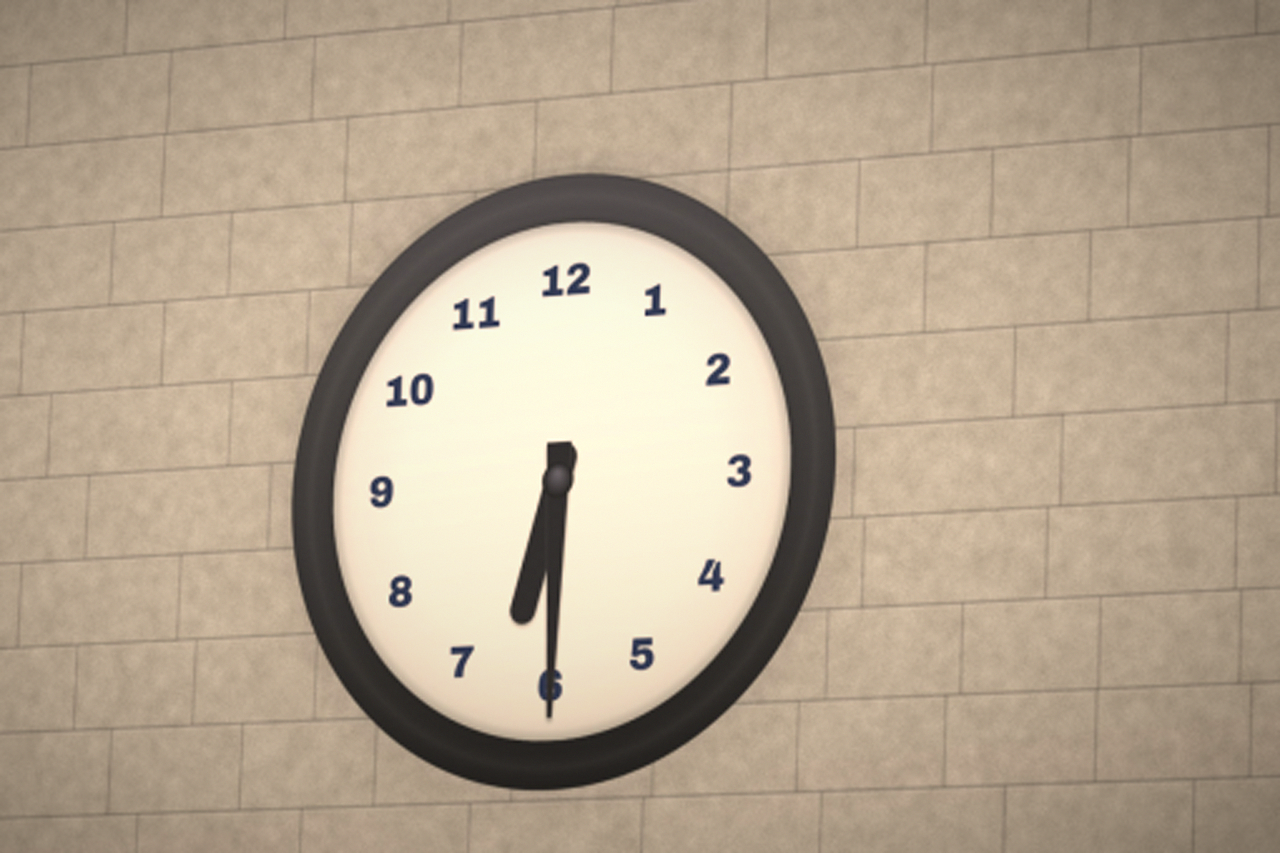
6:30
